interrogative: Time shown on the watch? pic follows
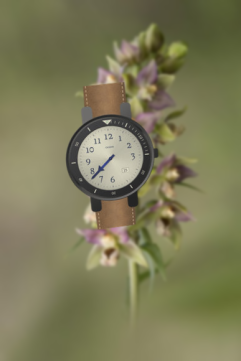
7:38
